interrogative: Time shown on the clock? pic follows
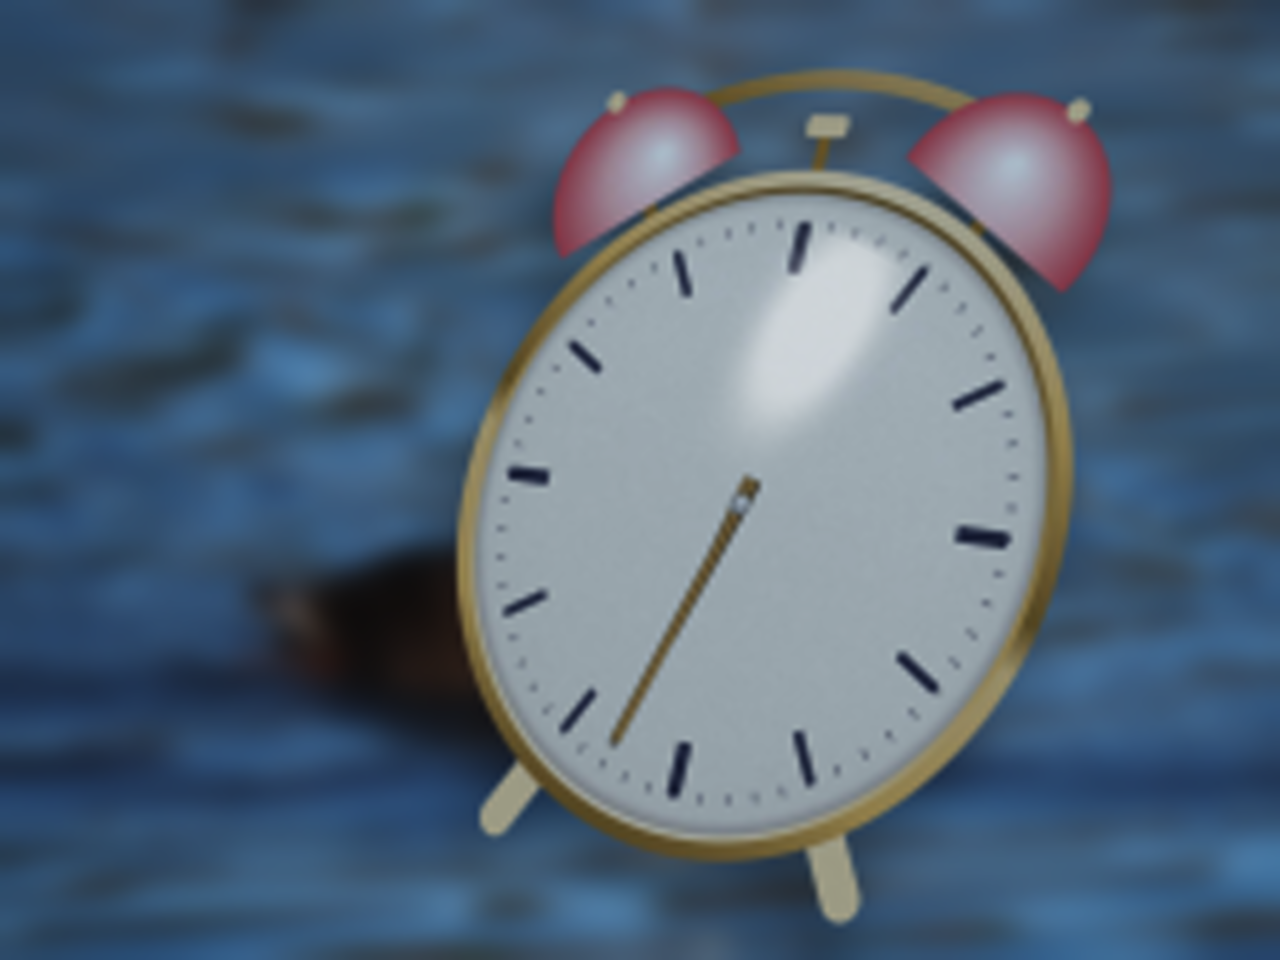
6:33
